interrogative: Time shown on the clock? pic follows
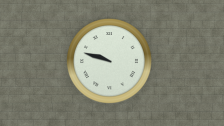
9:48
